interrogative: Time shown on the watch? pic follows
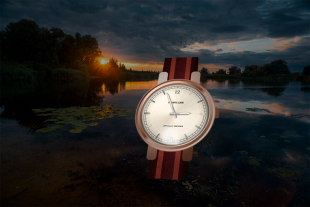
2:56
